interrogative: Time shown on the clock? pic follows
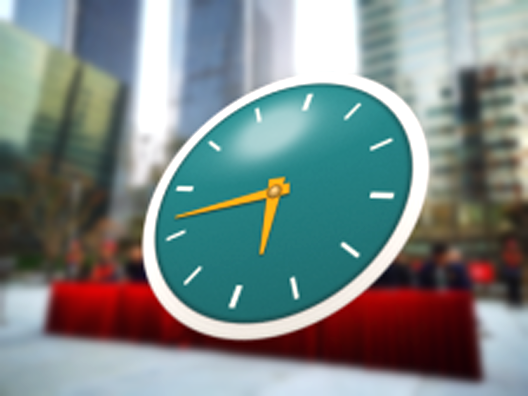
5:42
